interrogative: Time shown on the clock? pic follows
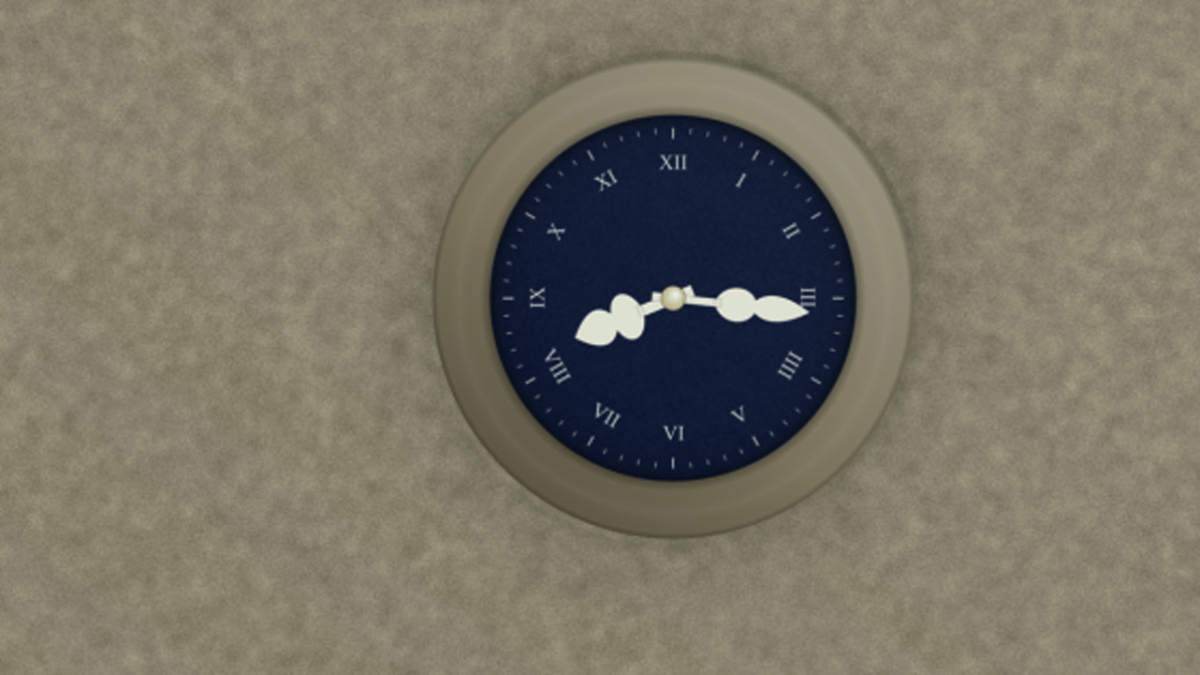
8:16
